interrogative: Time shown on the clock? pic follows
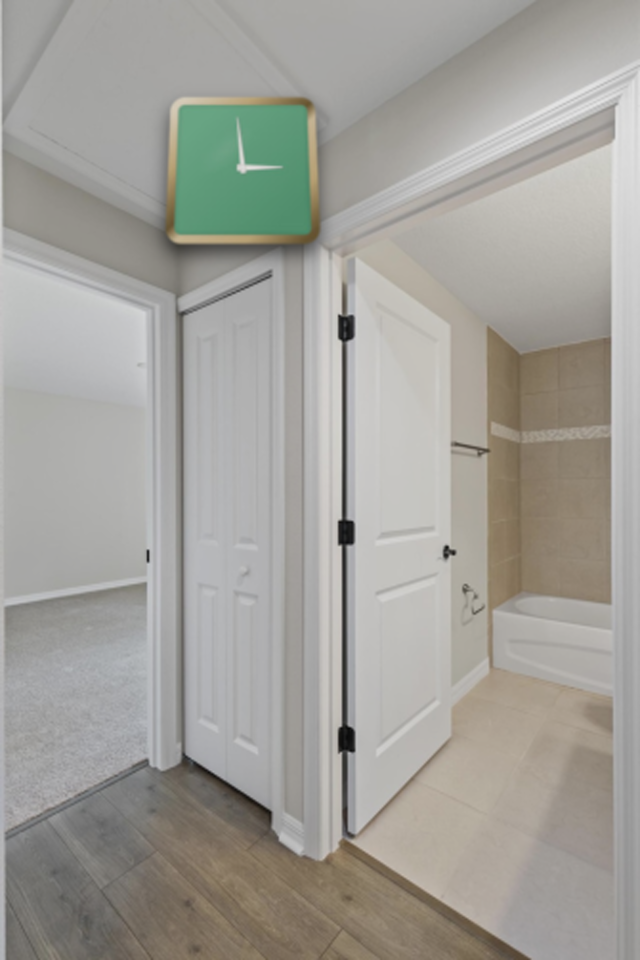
2:59
